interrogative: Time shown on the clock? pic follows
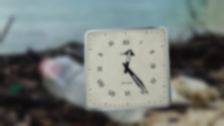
12:24
